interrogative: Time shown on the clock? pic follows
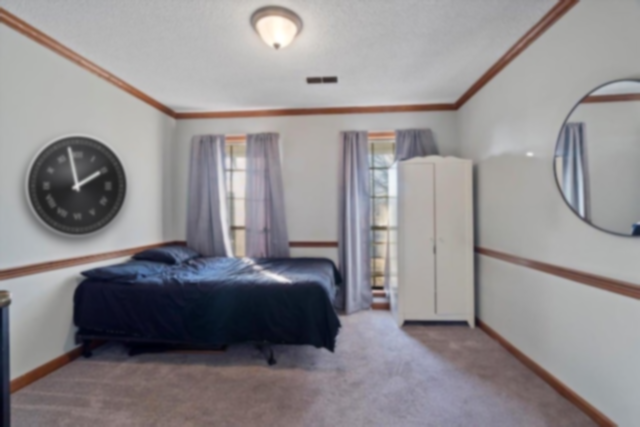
1:58
